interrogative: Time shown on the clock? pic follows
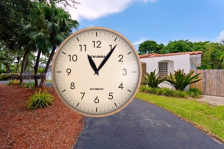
11:06
